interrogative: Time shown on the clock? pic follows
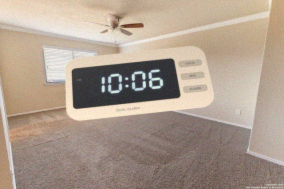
10:06
